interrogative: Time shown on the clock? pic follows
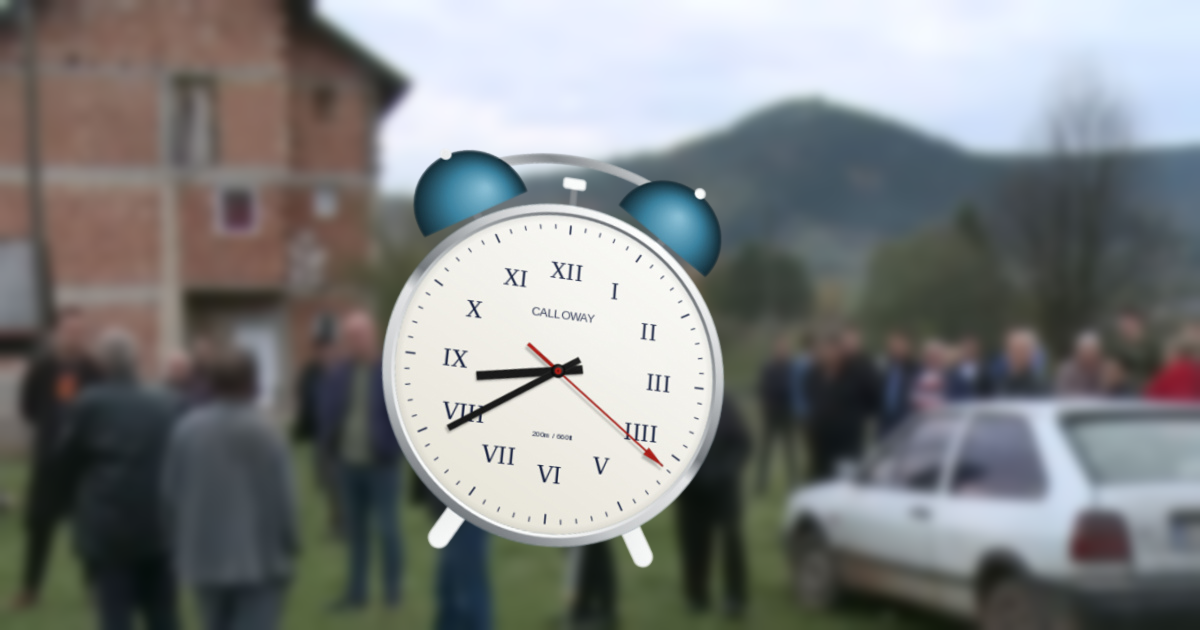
8:39:21
